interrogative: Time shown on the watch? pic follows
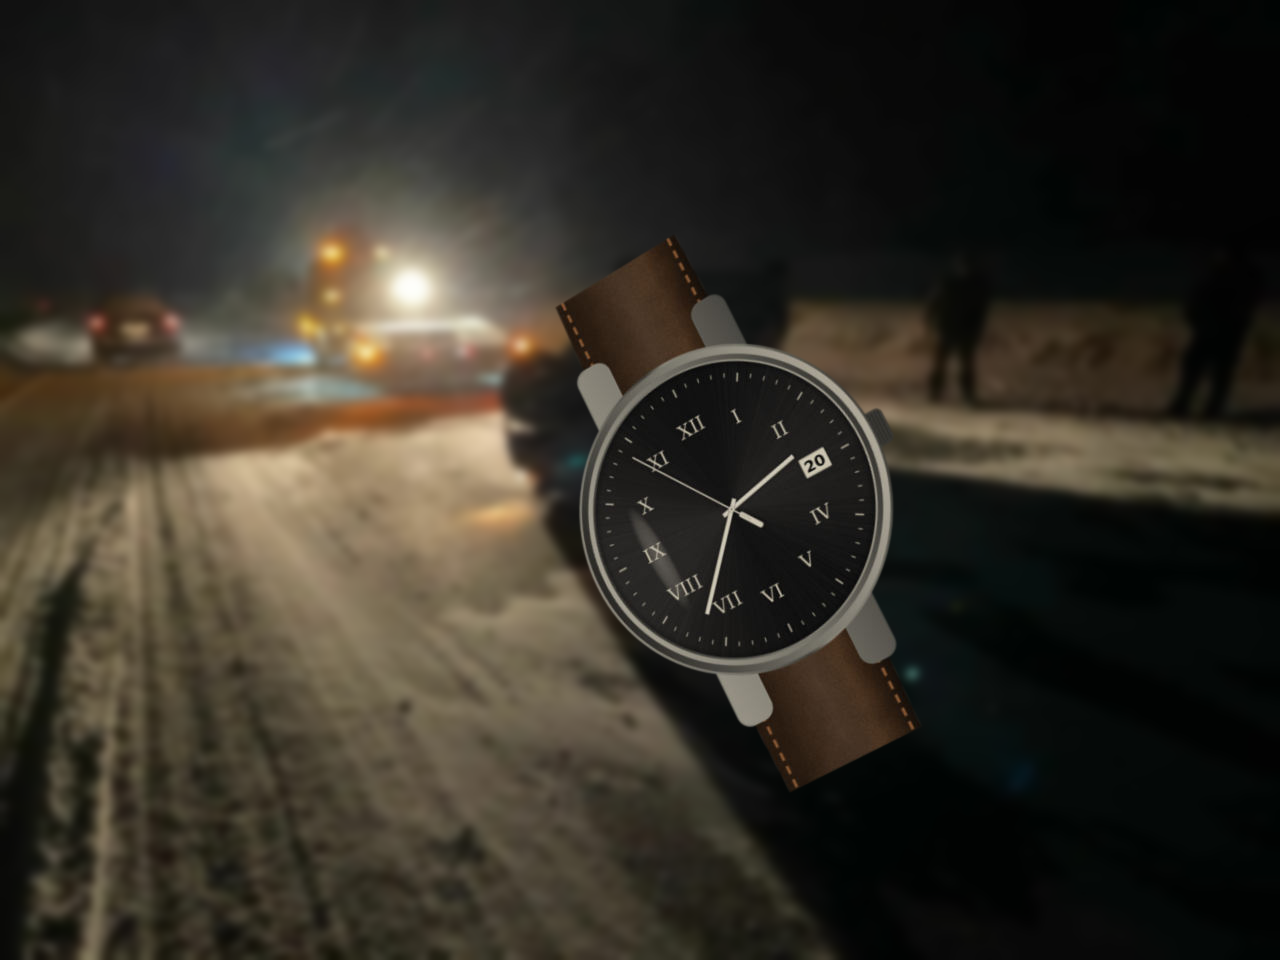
2:36:54
